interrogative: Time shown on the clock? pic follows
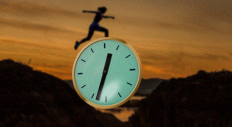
12:33
